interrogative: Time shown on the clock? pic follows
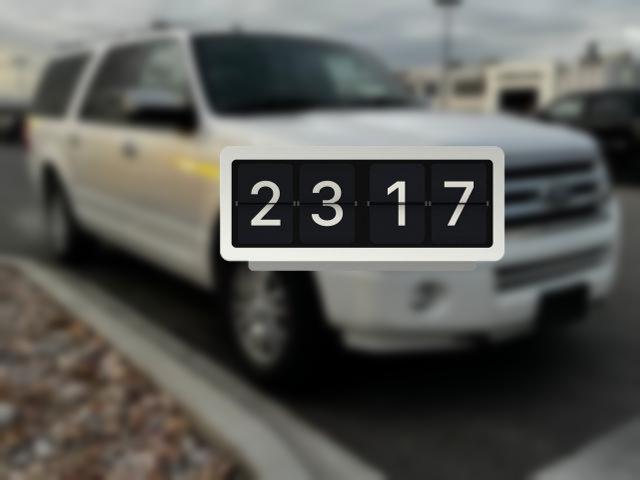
23:17
